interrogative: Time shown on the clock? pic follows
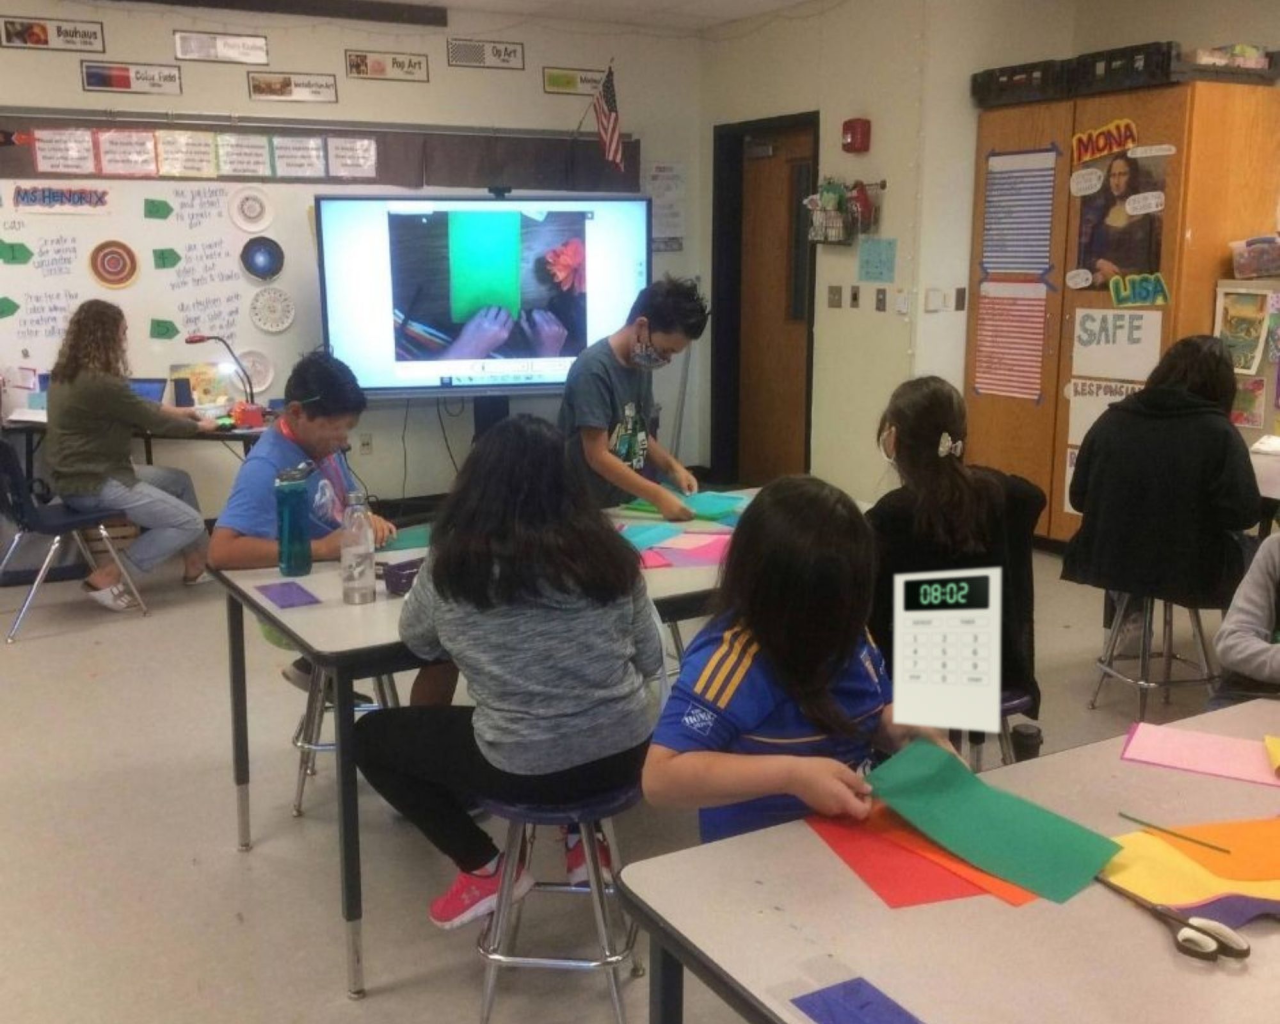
8:02
